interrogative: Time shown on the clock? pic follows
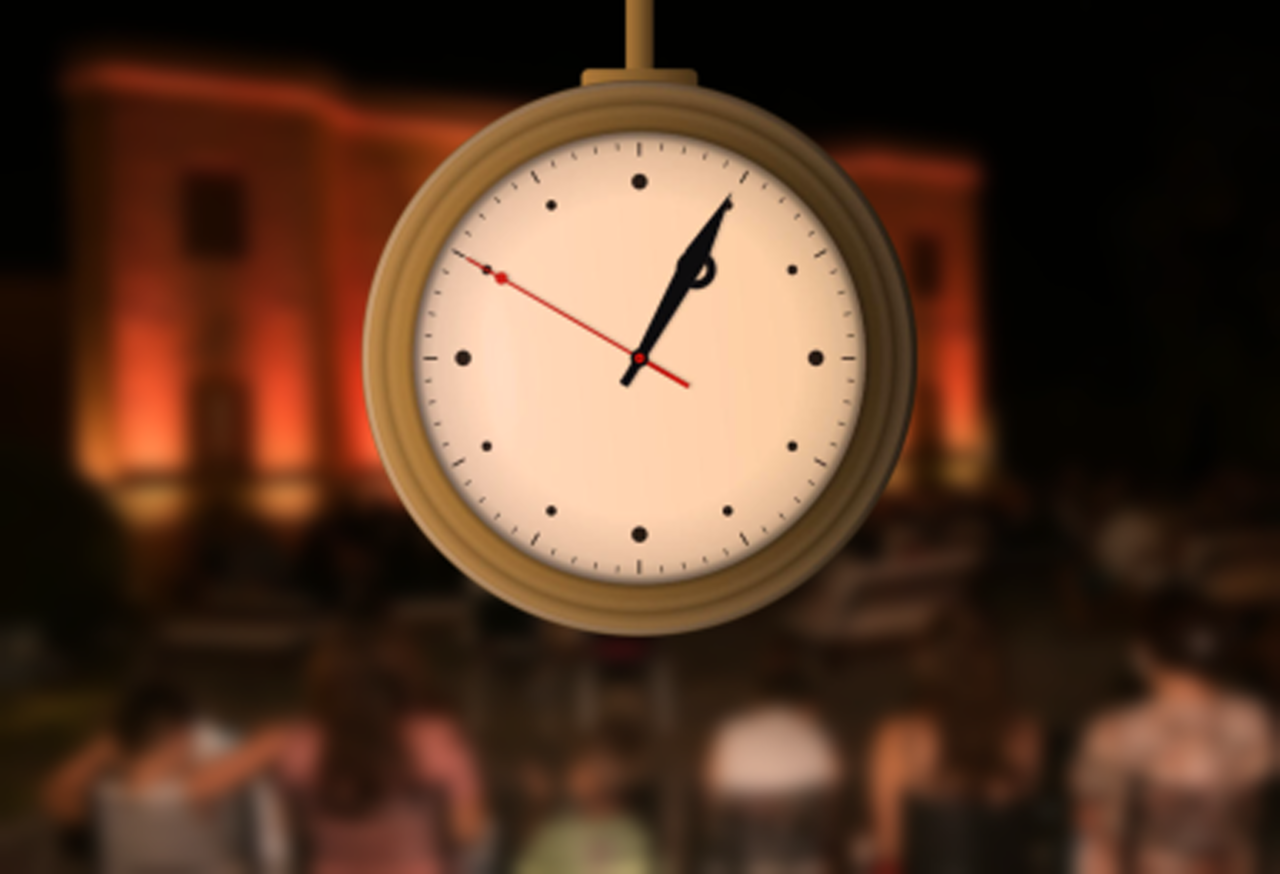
1:04:50
